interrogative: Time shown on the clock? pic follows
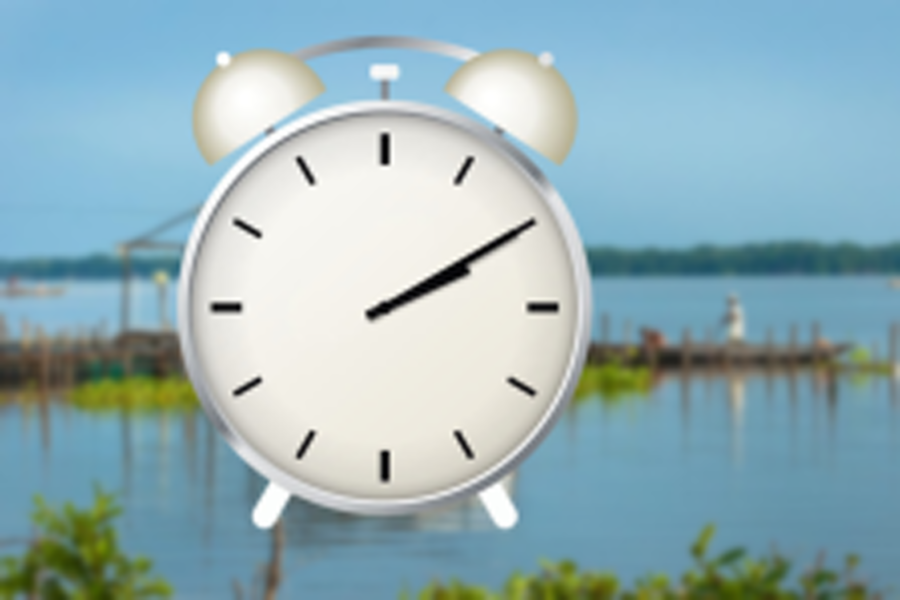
2:10
